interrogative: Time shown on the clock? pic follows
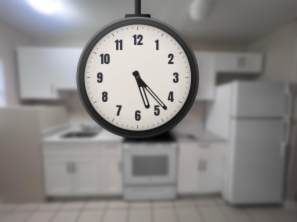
5:23
